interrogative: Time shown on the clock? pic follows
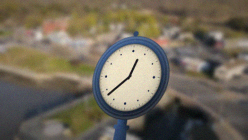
12:38
